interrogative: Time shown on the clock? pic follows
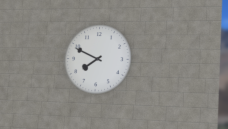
7:49
